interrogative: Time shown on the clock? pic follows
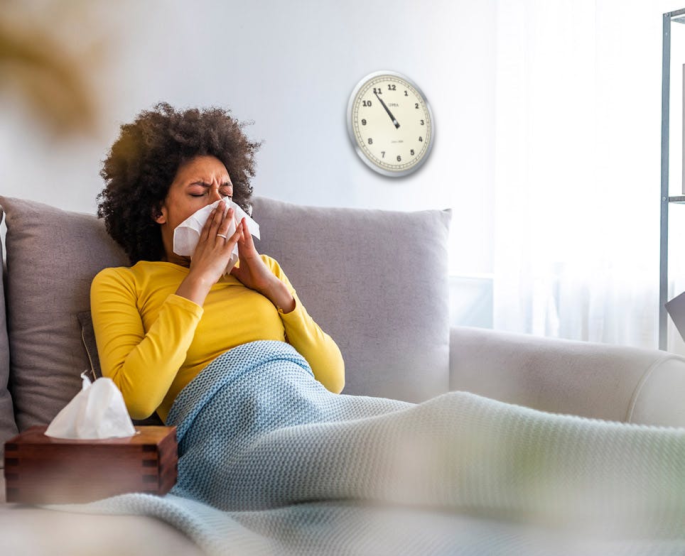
10:54
